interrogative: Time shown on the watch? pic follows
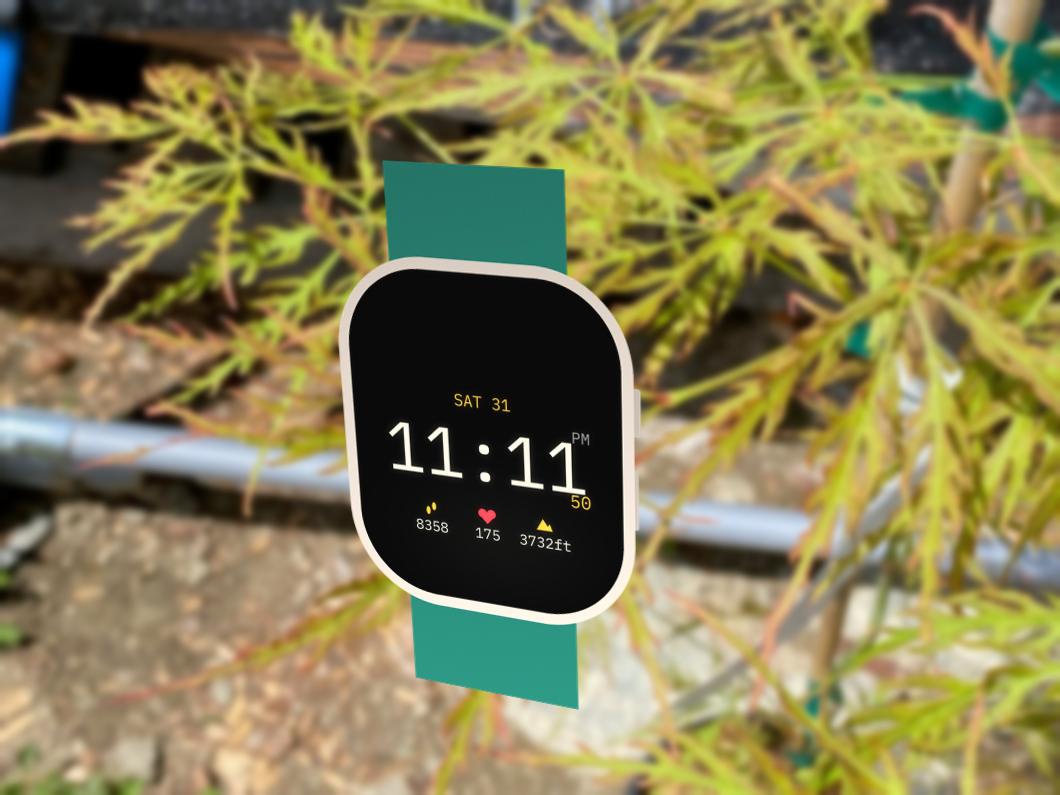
11:11:50
